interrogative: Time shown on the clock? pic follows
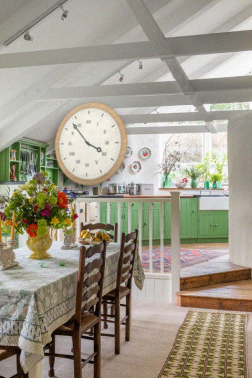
3:53
